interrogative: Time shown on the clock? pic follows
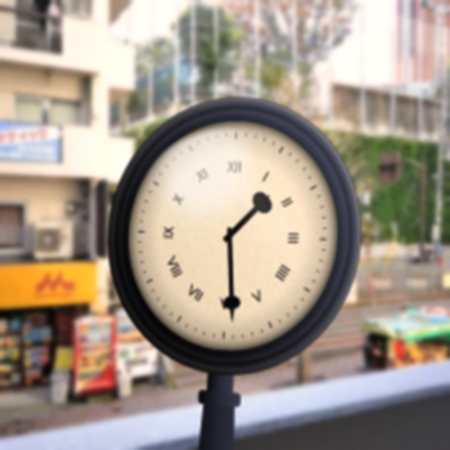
1:29
